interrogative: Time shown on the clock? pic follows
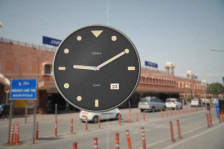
9:10
